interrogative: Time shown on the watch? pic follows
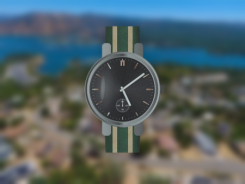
5:09
